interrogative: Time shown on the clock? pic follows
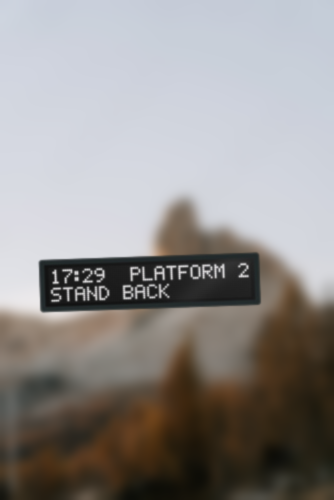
17:29
